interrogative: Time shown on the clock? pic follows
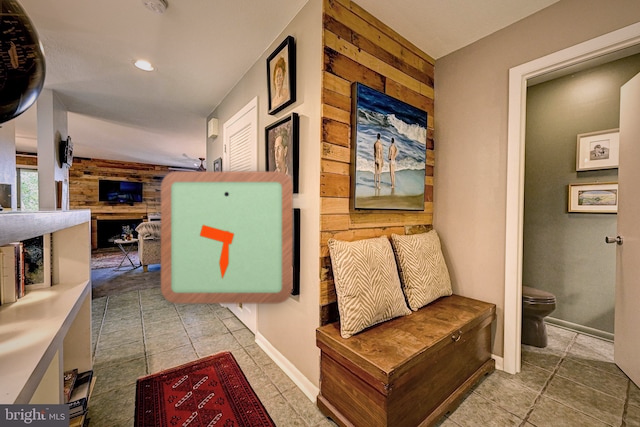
9:31
